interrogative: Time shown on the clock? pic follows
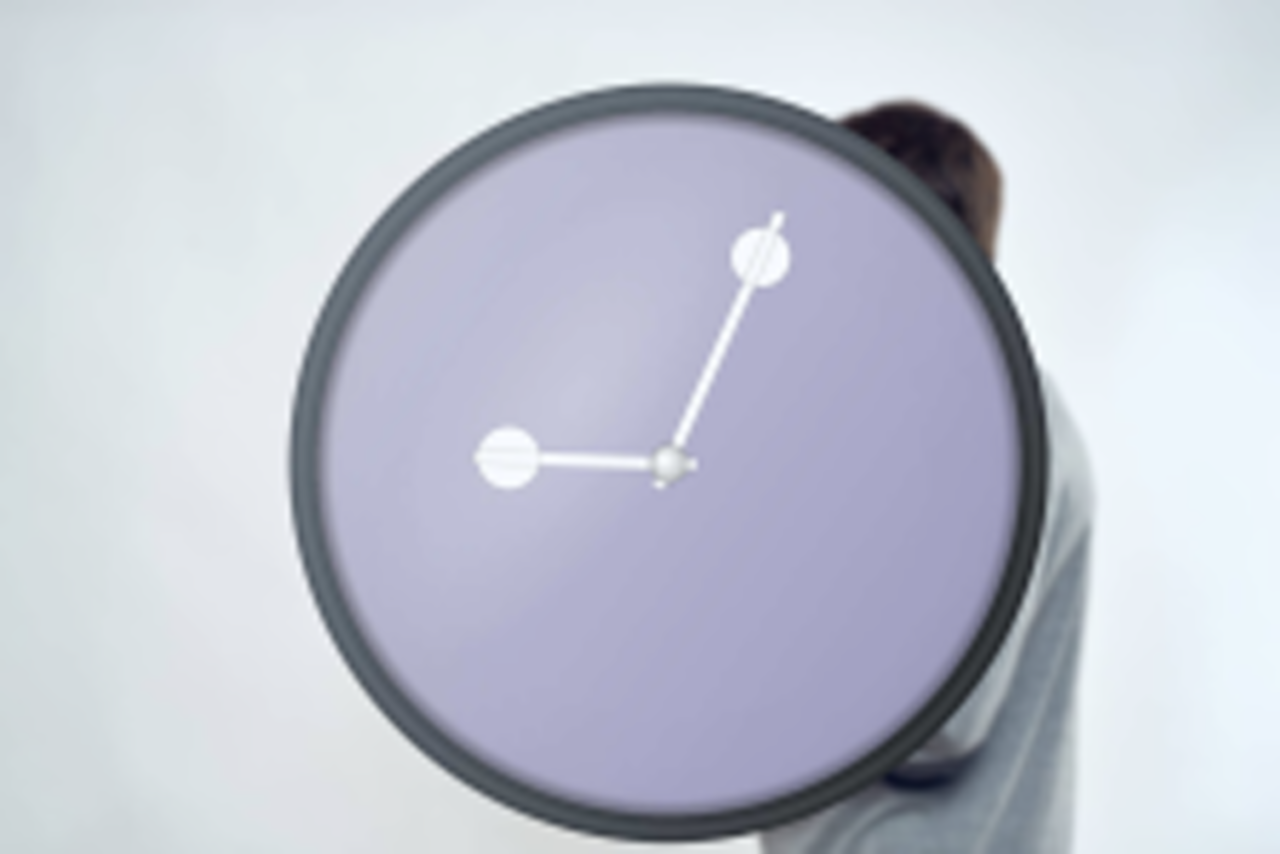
9:04
